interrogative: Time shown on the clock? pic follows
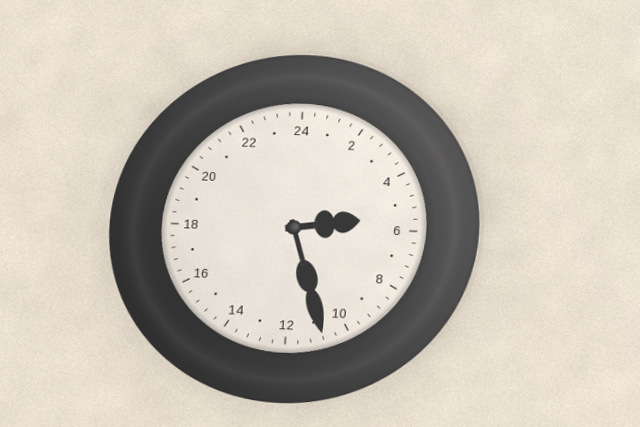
5:27
